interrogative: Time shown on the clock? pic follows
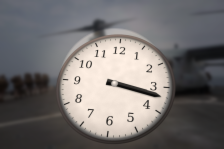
3:17
